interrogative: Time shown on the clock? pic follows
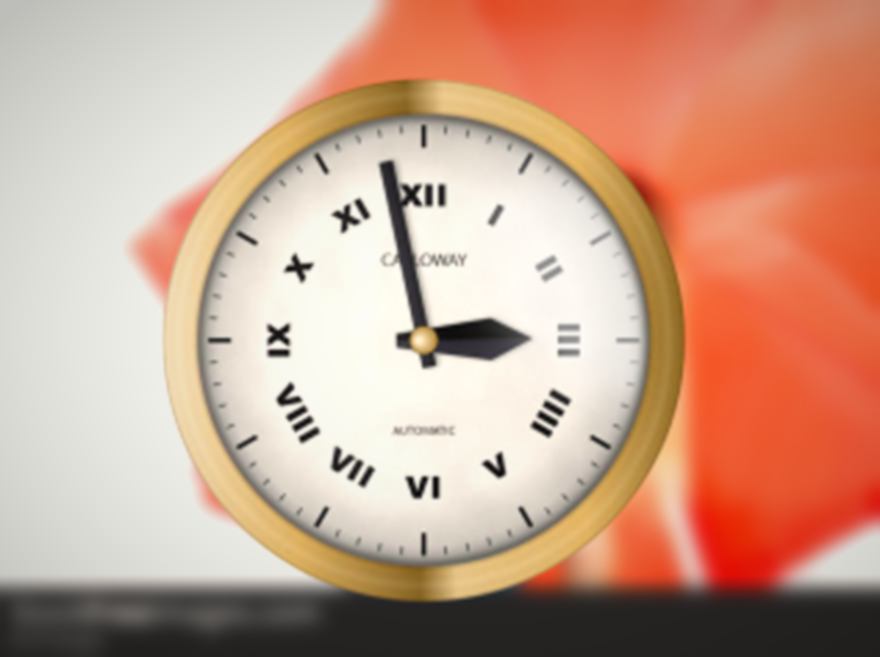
2:58
